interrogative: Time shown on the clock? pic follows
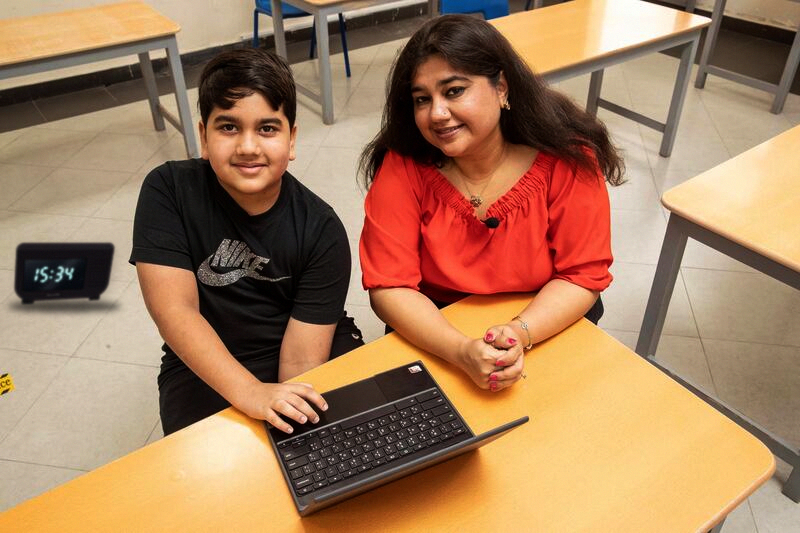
15:34
